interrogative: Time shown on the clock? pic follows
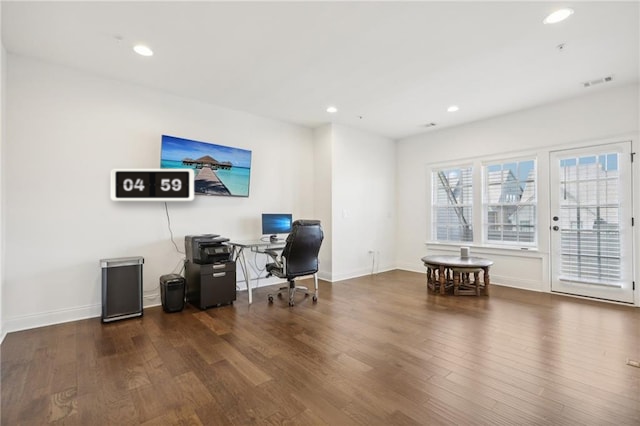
4:59
